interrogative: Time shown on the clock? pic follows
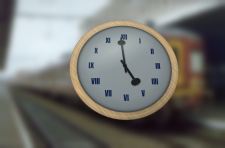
4:59
